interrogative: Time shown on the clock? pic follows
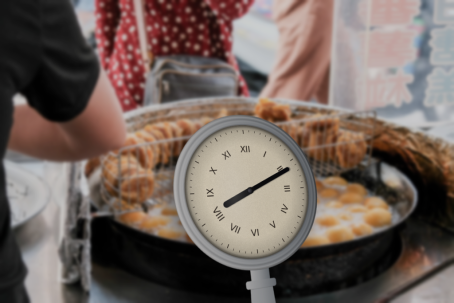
8:11
